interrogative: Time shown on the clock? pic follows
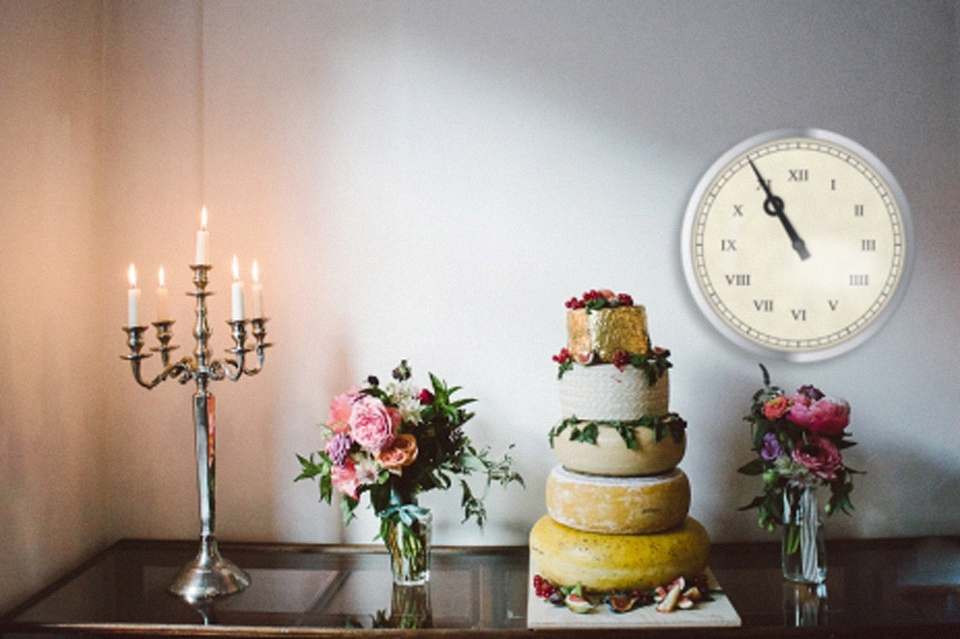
10:55
